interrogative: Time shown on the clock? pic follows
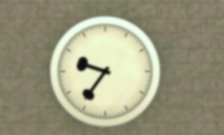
9:36
